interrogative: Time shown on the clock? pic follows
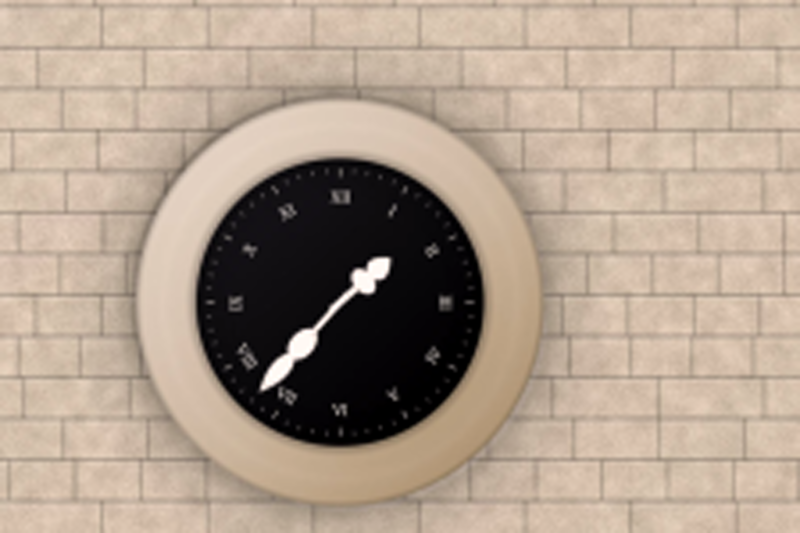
1:37
